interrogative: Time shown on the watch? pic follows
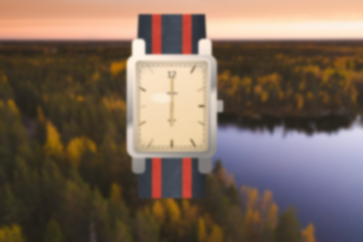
6:00
